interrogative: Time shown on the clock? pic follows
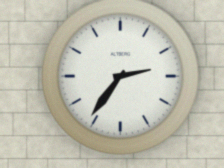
2:36
